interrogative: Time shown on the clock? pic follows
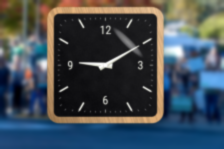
9:10
